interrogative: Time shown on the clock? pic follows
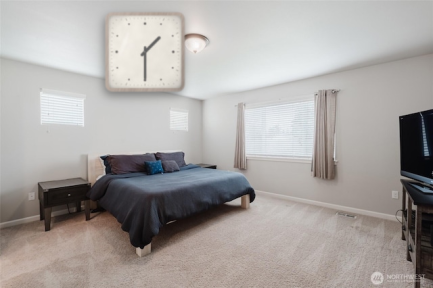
1:30
